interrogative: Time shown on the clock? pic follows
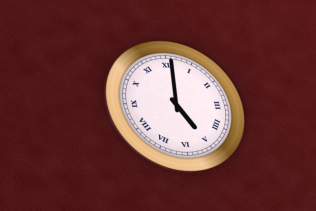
5:01
